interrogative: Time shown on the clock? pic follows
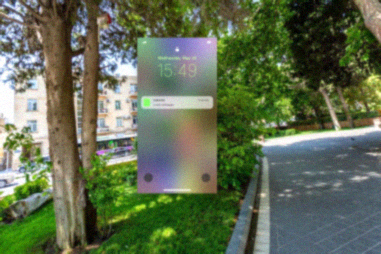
15:49
